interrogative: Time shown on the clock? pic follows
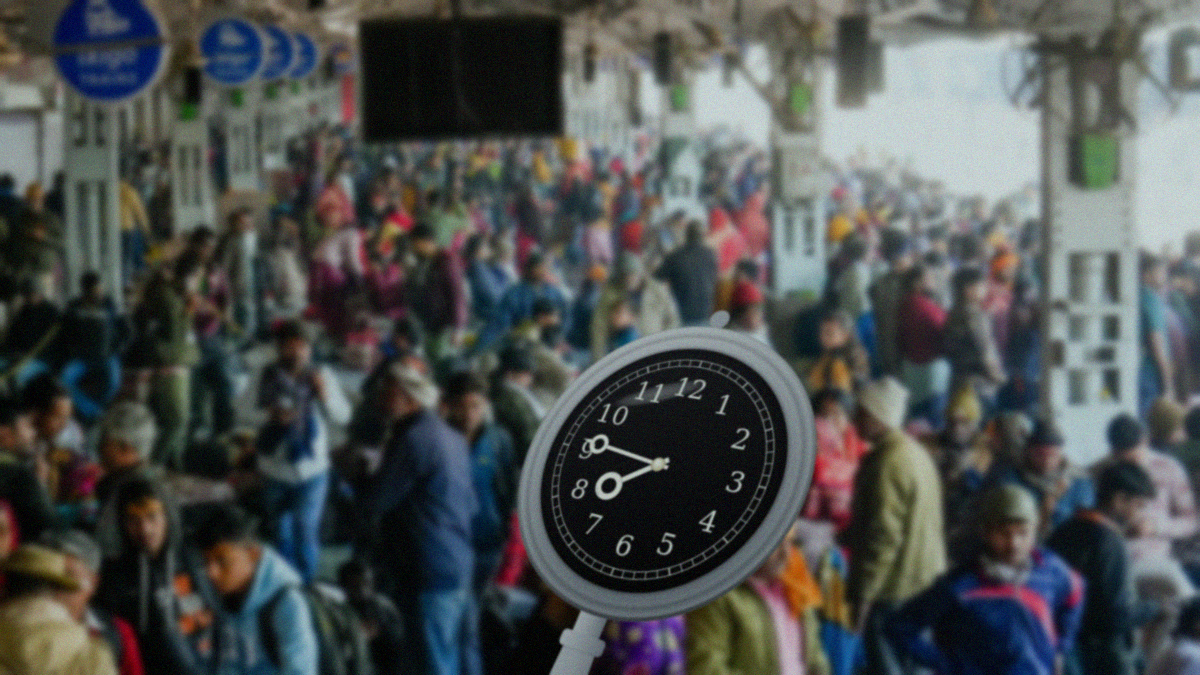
7:46
